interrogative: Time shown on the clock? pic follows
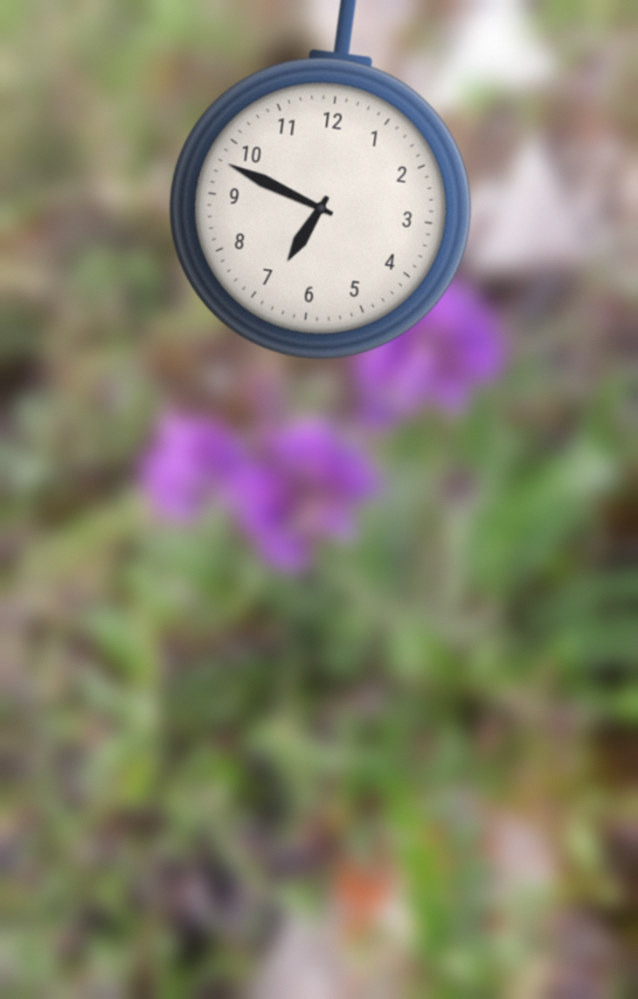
6:48
